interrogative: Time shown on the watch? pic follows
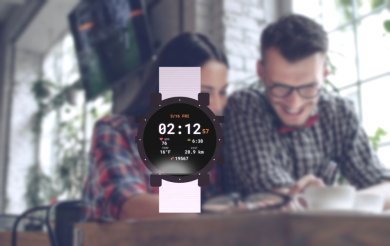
2:12
